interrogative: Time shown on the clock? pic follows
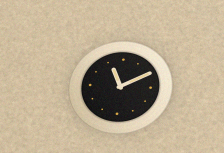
11:10
